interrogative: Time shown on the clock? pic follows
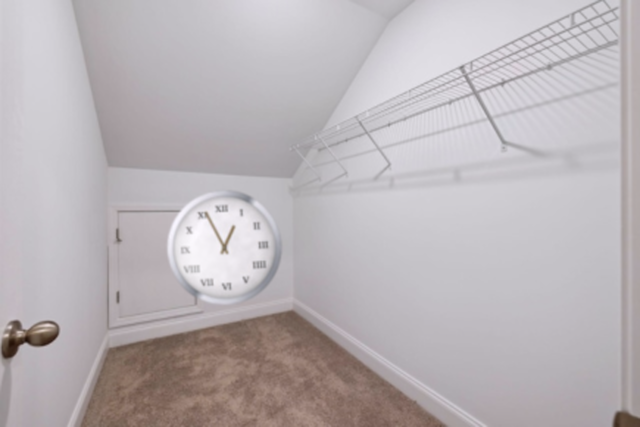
12:56
